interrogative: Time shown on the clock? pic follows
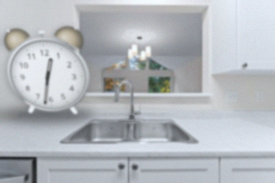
12:32
